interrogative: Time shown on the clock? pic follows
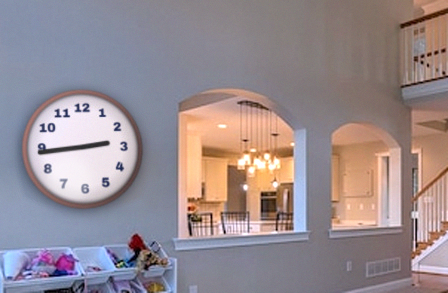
2:44
